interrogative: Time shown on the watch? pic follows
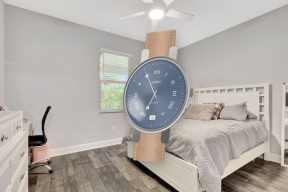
6:55
